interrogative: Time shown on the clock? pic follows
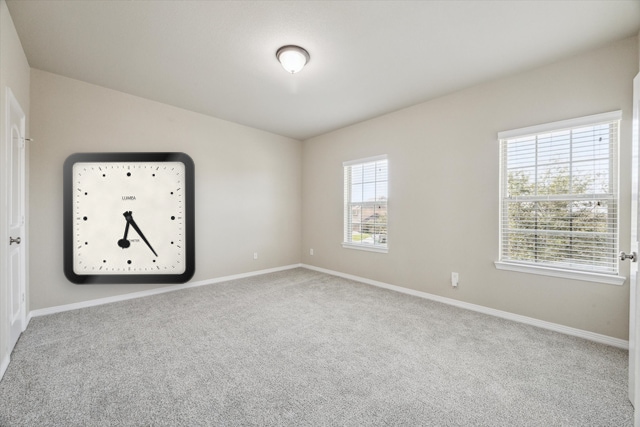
6:24
